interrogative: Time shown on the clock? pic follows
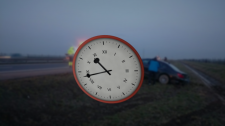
10:43
